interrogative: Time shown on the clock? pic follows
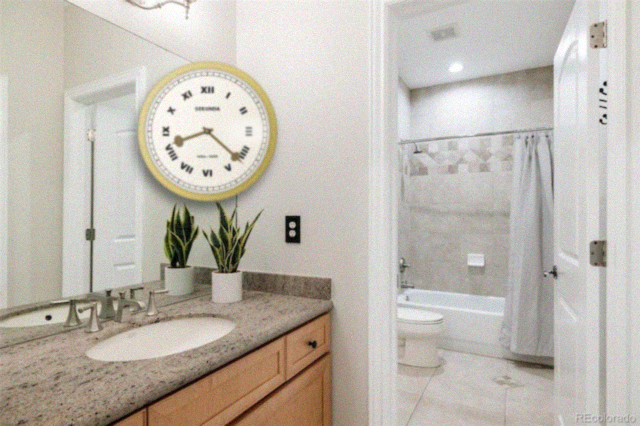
8:22
